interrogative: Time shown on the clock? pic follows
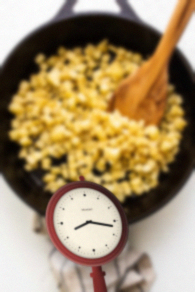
8:17
